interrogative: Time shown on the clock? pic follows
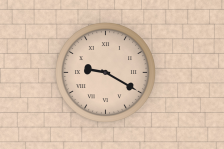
9:20
